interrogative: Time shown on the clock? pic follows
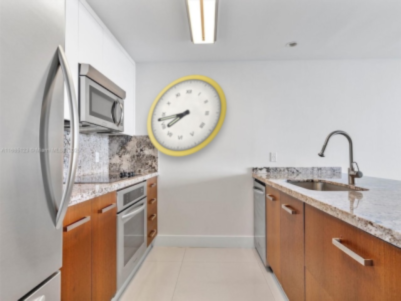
7:43
